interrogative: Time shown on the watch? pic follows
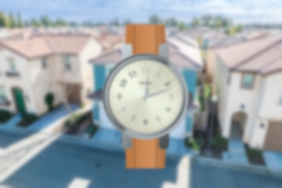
12:12
